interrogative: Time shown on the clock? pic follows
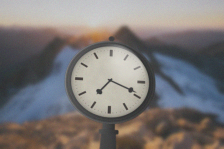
7:19
